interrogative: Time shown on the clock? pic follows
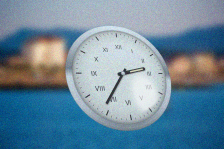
2:36
